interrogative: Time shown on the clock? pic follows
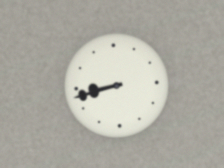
8:43
